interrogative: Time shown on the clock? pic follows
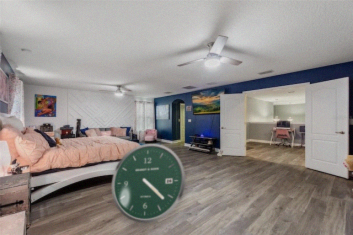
4:22
